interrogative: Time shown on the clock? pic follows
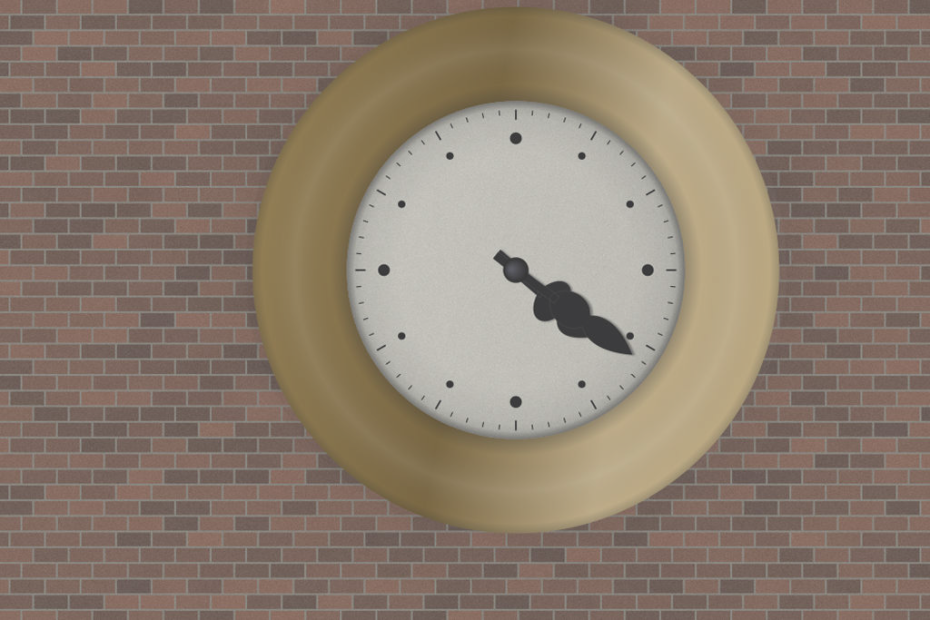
4:21
